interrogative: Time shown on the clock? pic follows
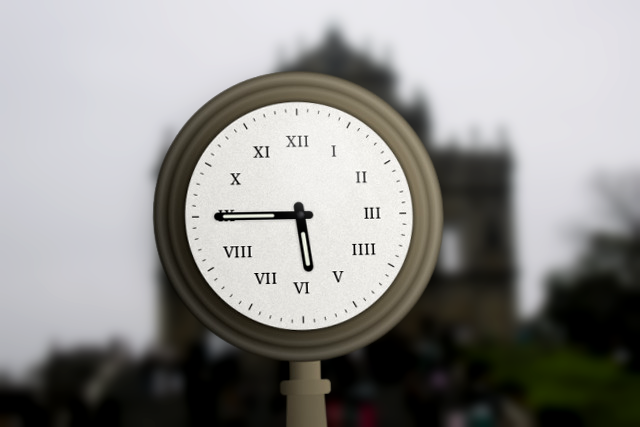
5:45
